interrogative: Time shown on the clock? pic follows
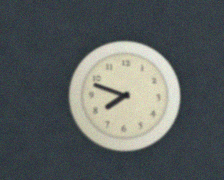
7:48
